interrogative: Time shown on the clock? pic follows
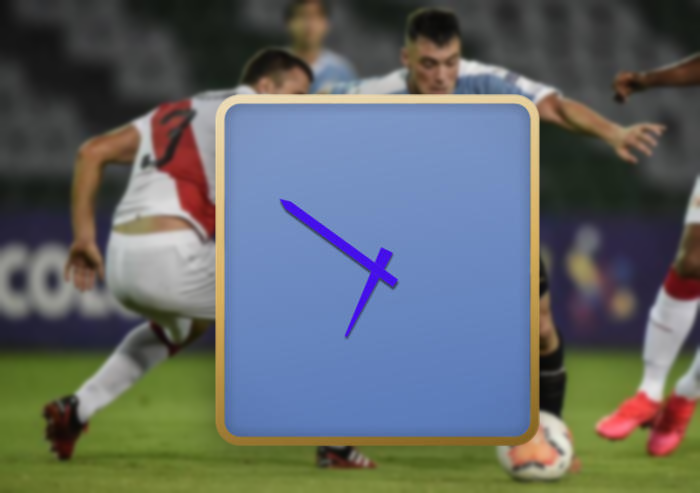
6:51
